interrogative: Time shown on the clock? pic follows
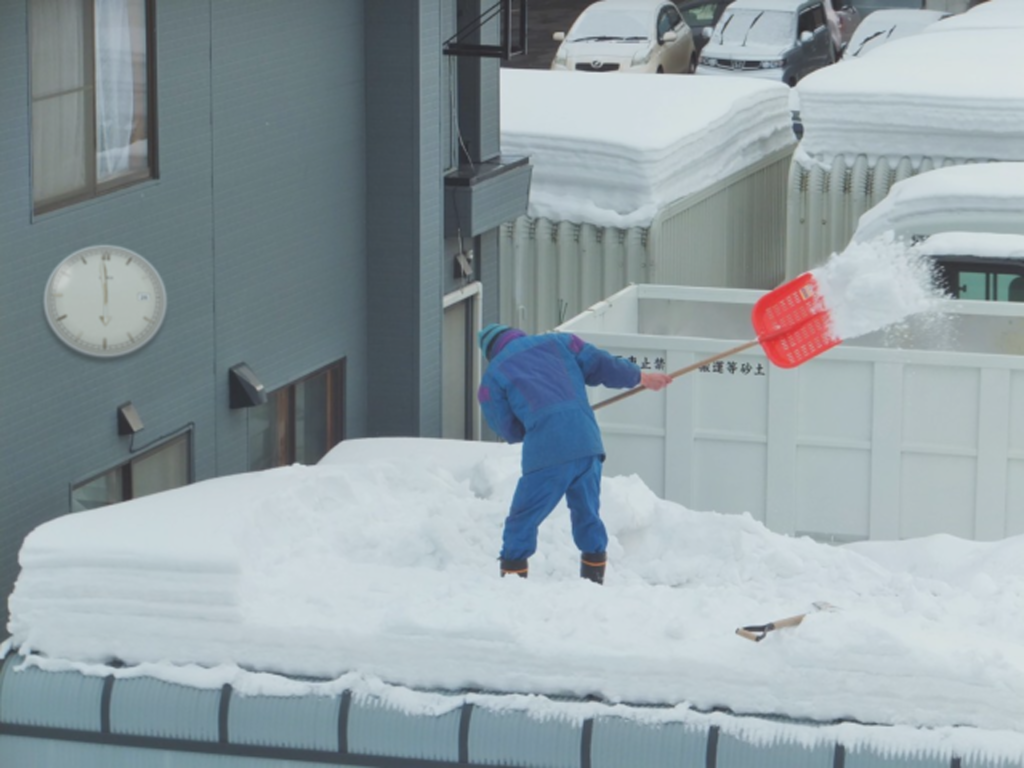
5:59
